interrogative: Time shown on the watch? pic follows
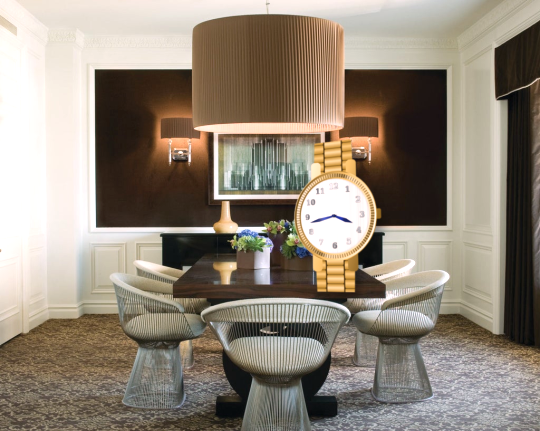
3:43
